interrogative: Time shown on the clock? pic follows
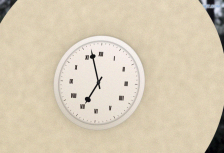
6:57
